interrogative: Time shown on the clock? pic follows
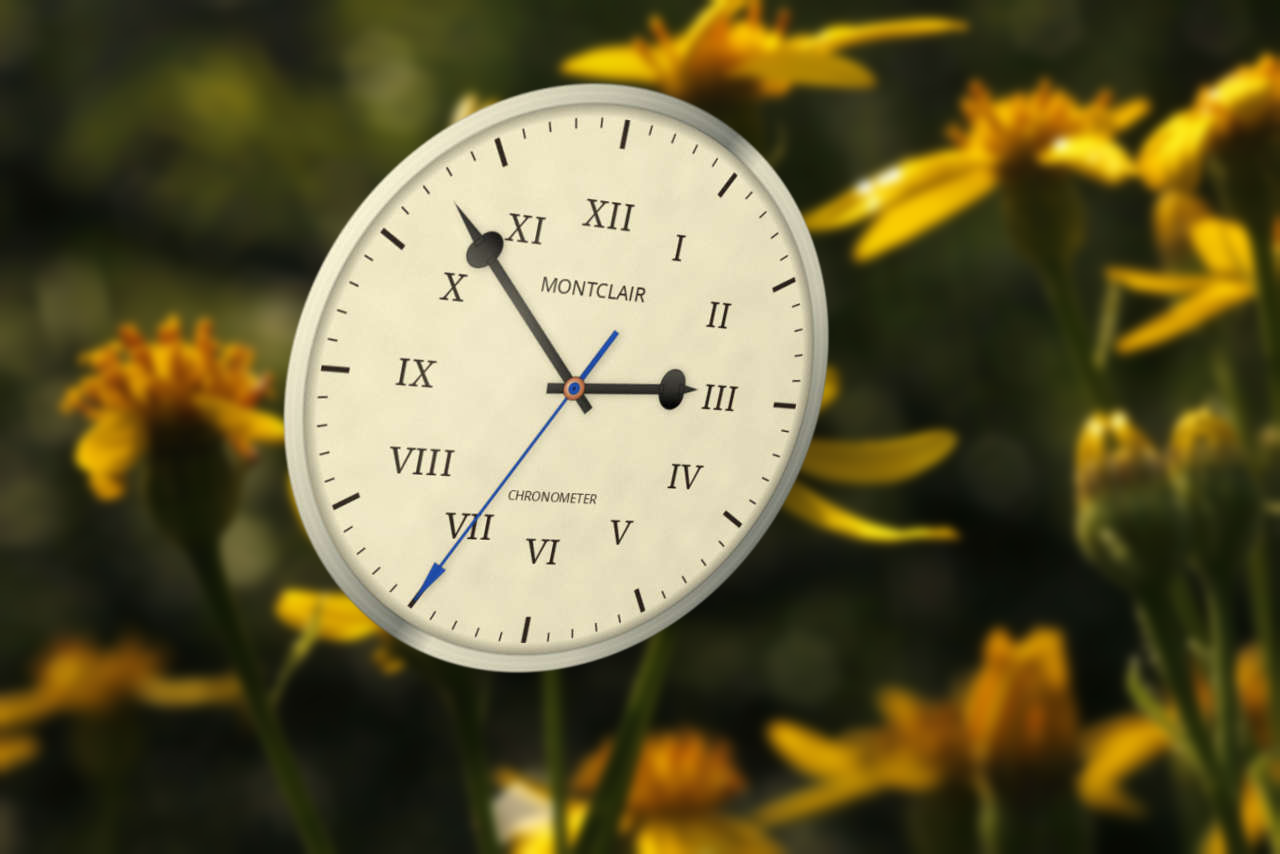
2:52:35
